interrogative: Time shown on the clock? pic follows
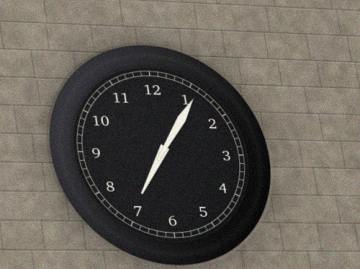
7:06
